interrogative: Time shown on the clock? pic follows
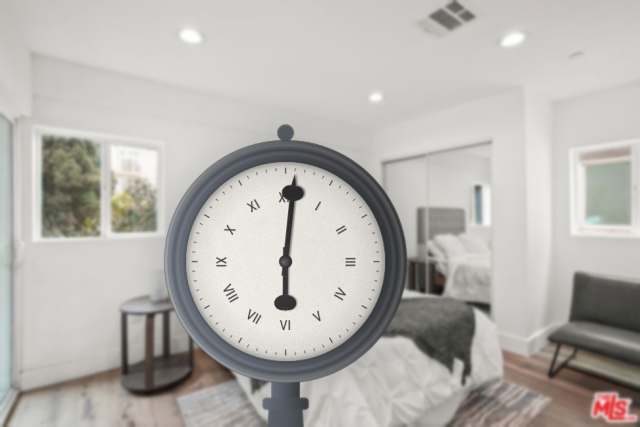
6:01
